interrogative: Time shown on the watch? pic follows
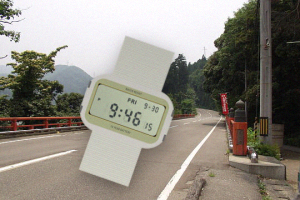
9:46:15
